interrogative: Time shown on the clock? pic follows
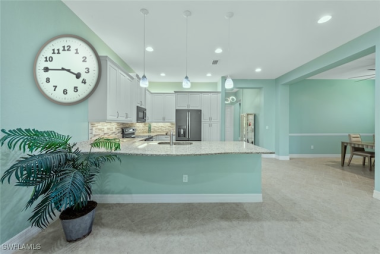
3:45
